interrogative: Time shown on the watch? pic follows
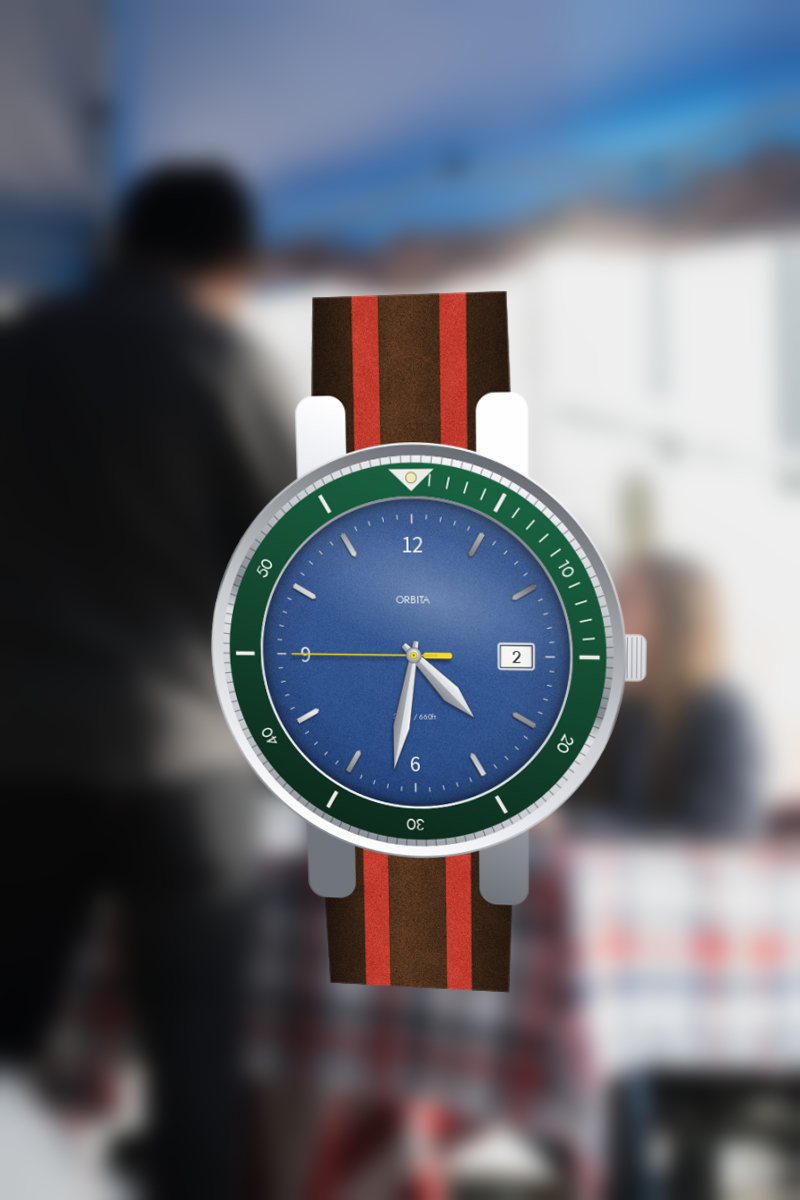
4:31:45
